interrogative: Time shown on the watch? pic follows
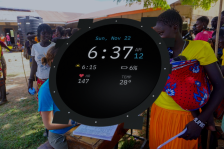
6:37:12
